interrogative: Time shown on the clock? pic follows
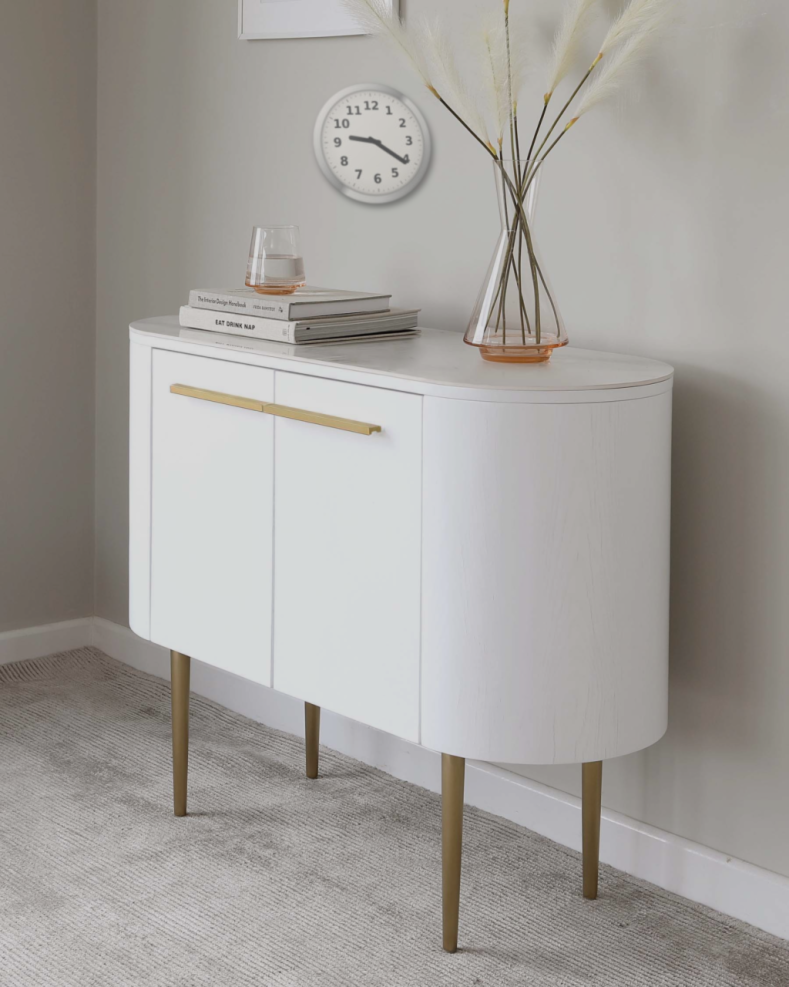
9:21
